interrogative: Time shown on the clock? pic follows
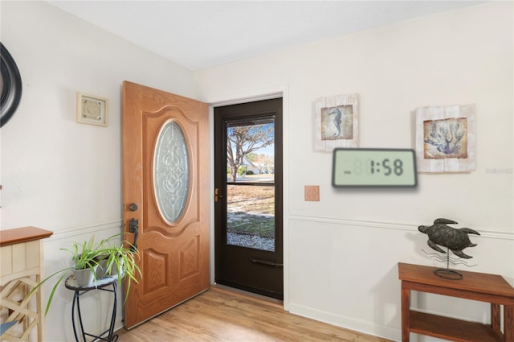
1:58
